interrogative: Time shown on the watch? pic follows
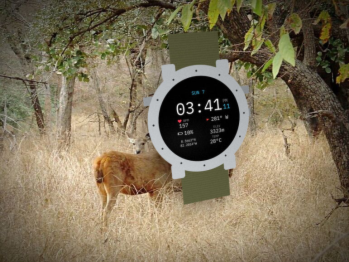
3:41
